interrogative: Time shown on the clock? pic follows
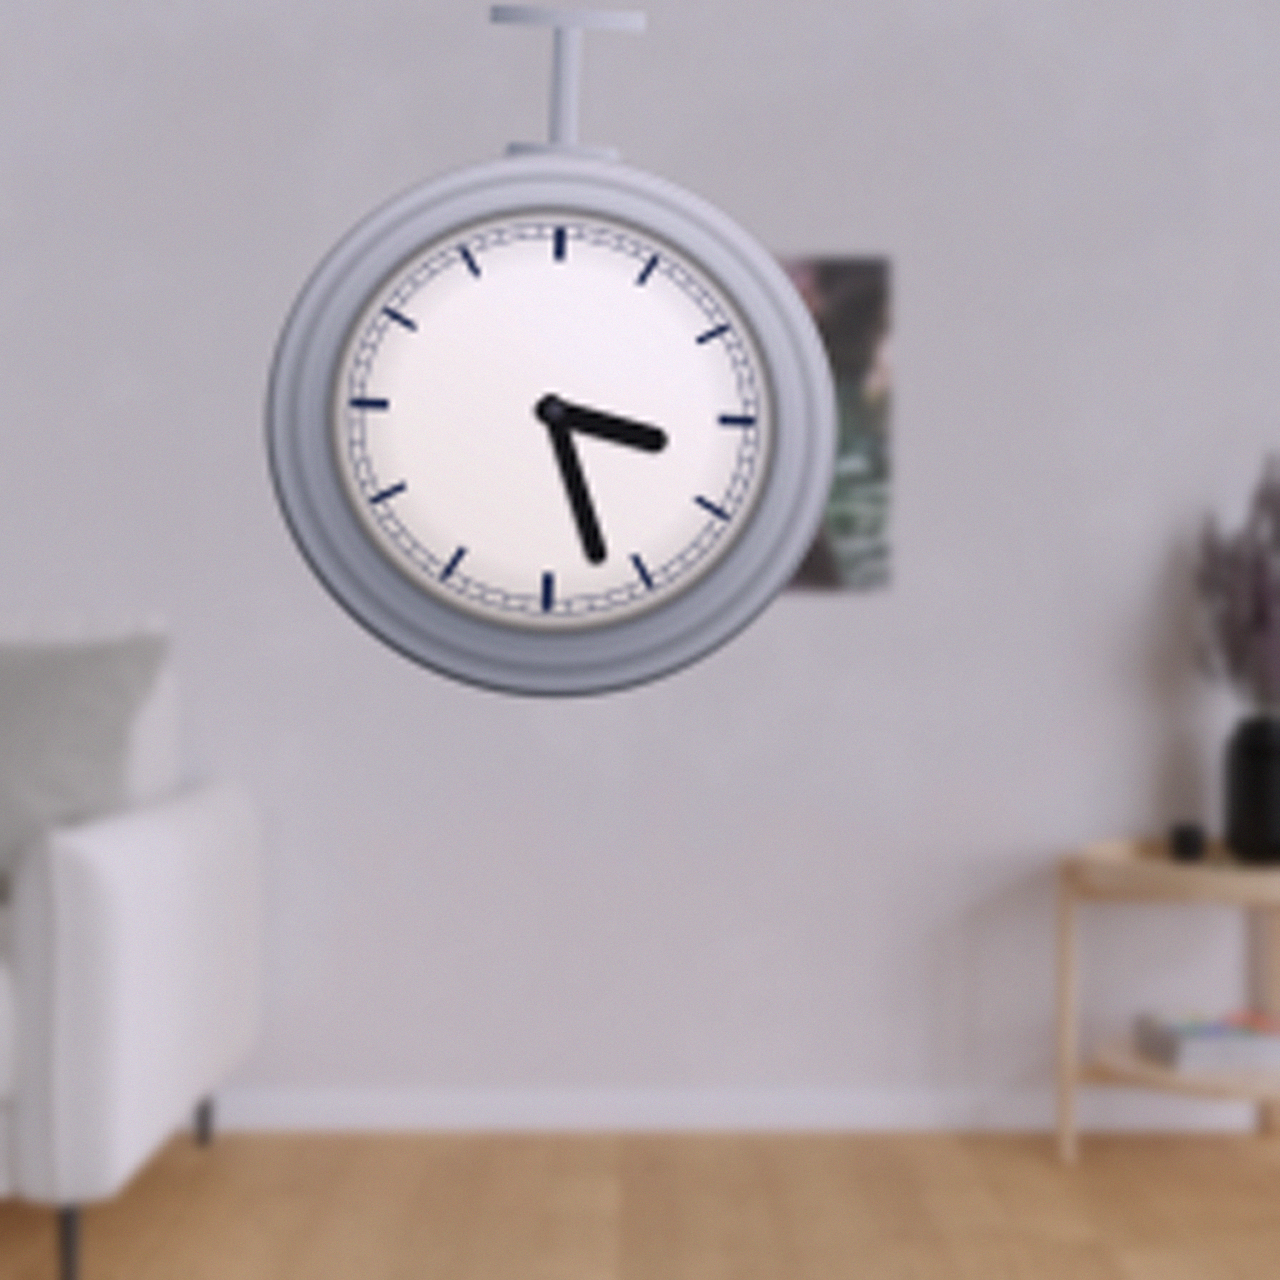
3:27
